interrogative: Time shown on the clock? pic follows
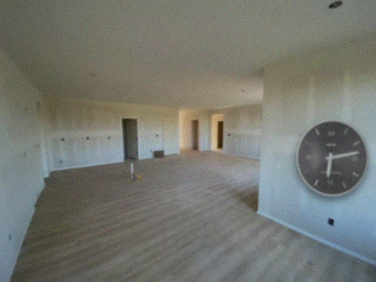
6:13
